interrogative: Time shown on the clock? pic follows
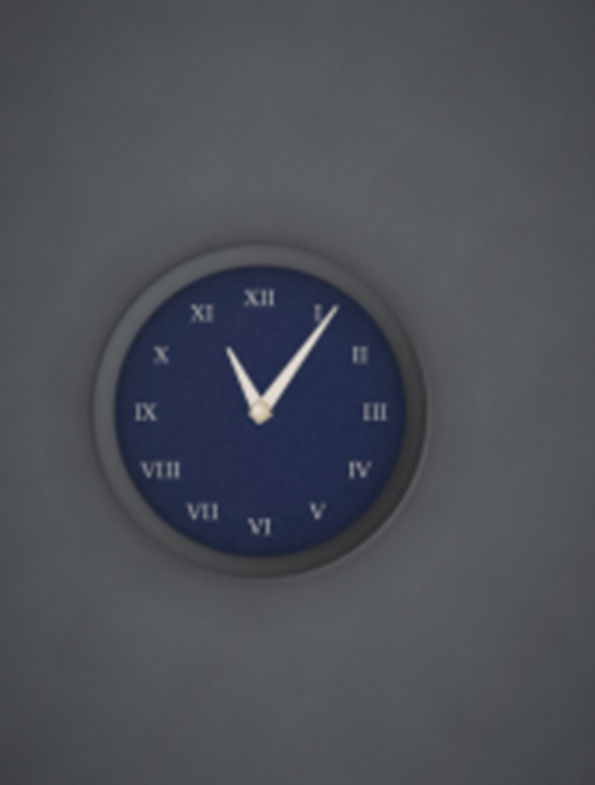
11:06
